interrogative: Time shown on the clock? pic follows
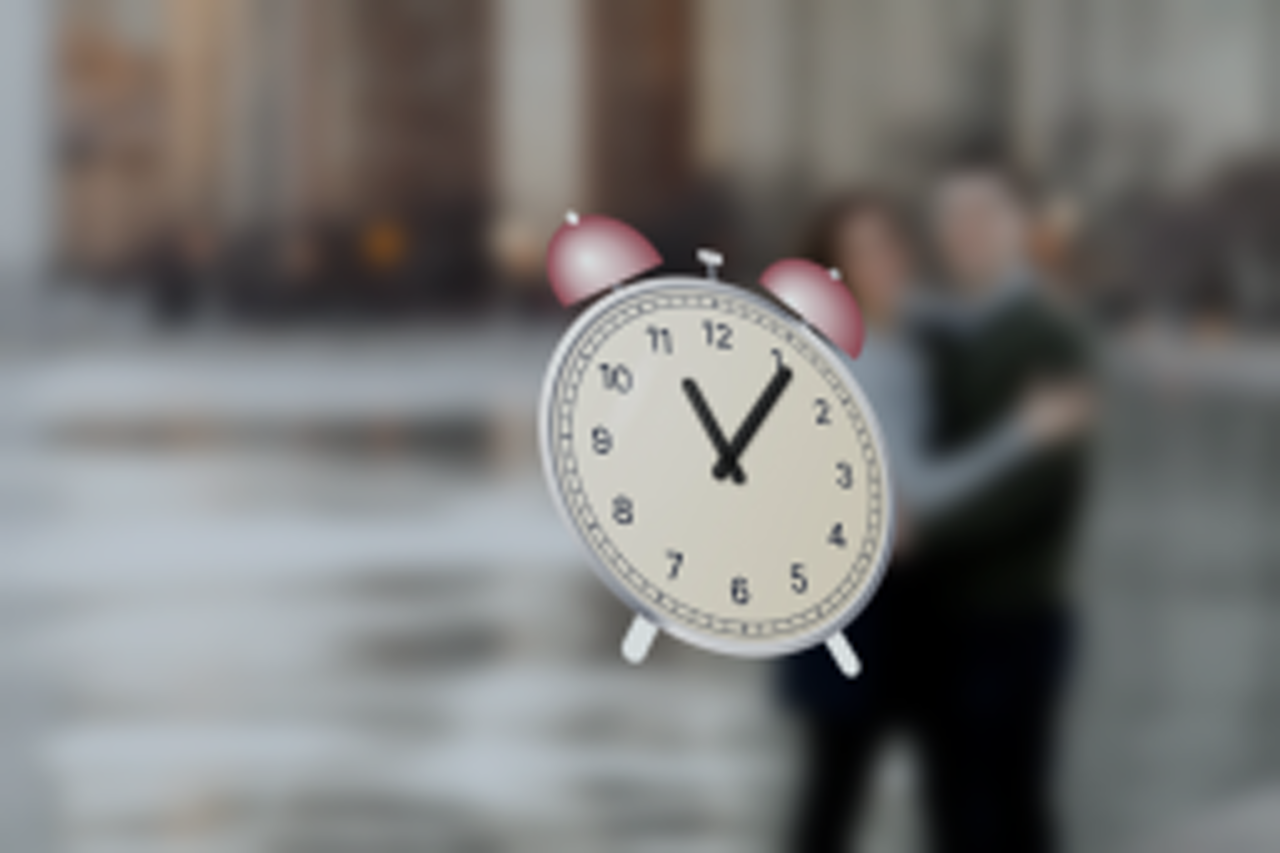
11:06
